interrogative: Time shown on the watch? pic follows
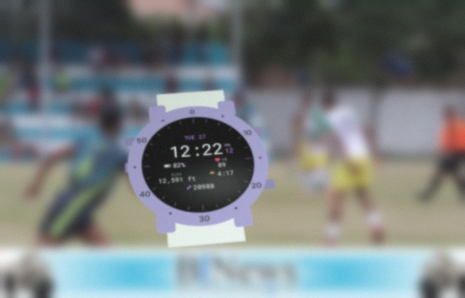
12:22
